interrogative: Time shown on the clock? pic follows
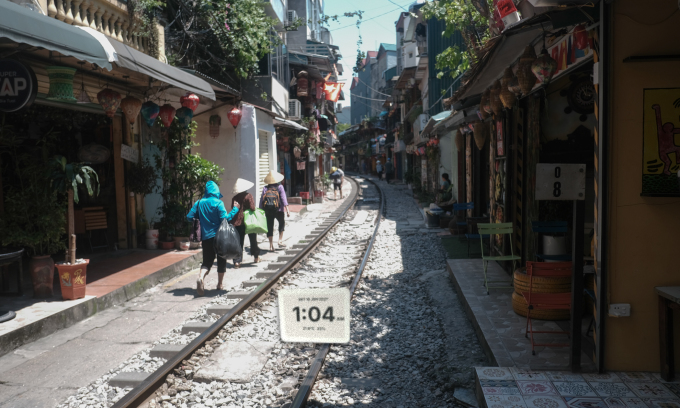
1:04
